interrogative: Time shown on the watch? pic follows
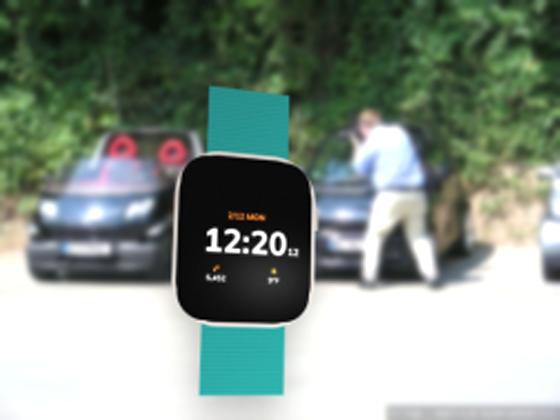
12:20
